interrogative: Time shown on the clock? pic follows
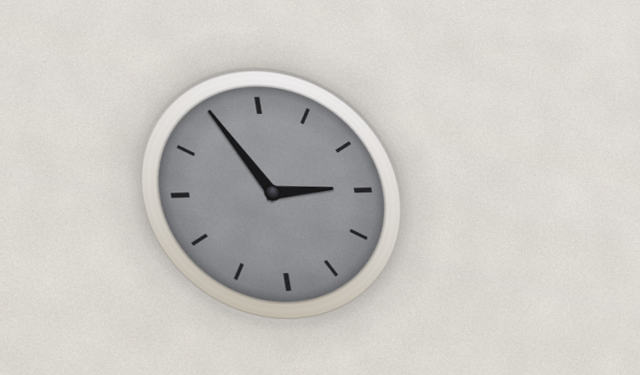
2:55
